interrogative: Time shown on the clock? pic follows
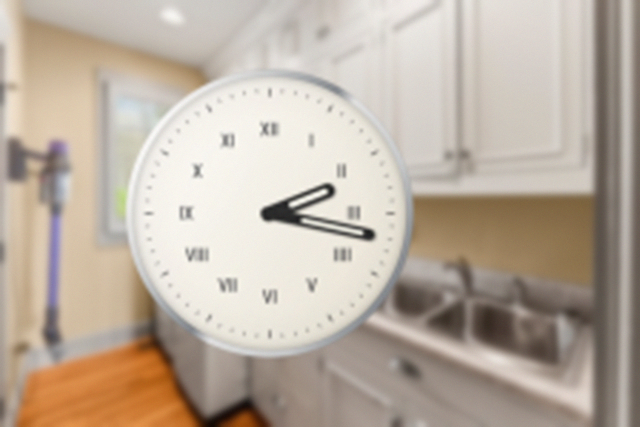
2:17
